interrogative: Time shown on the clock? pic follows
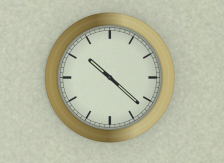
10:22
